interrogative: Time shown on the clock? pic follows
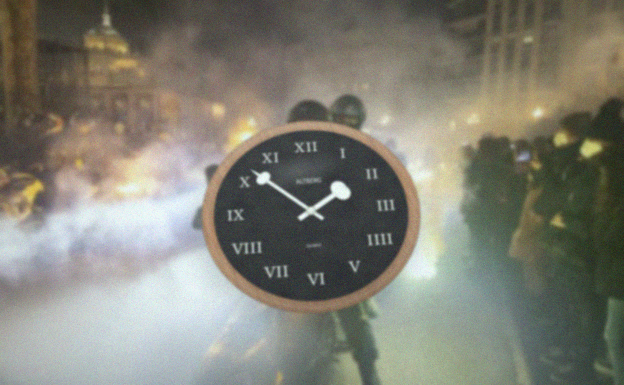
1:52
